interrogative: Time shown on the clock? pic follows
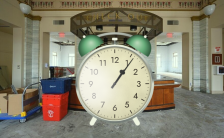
1:06
